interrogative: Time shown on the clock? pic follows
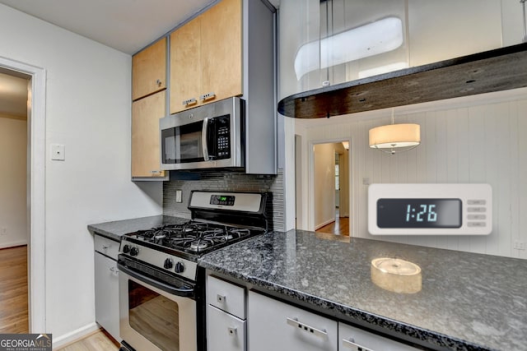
1:26
